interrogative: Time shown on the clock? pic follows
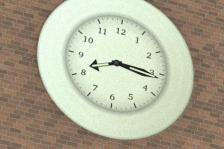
8:16
